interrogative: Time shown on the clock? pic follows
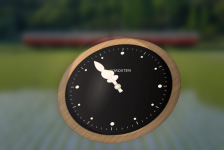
10:53
